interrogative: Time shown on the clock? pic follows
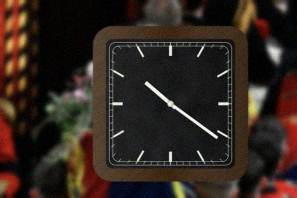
10:21
